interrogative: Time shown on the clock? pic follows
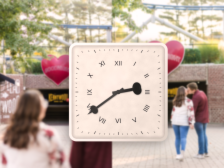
2:39
